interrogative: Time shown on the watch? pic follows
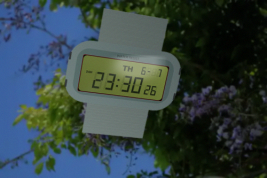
23:30:26
